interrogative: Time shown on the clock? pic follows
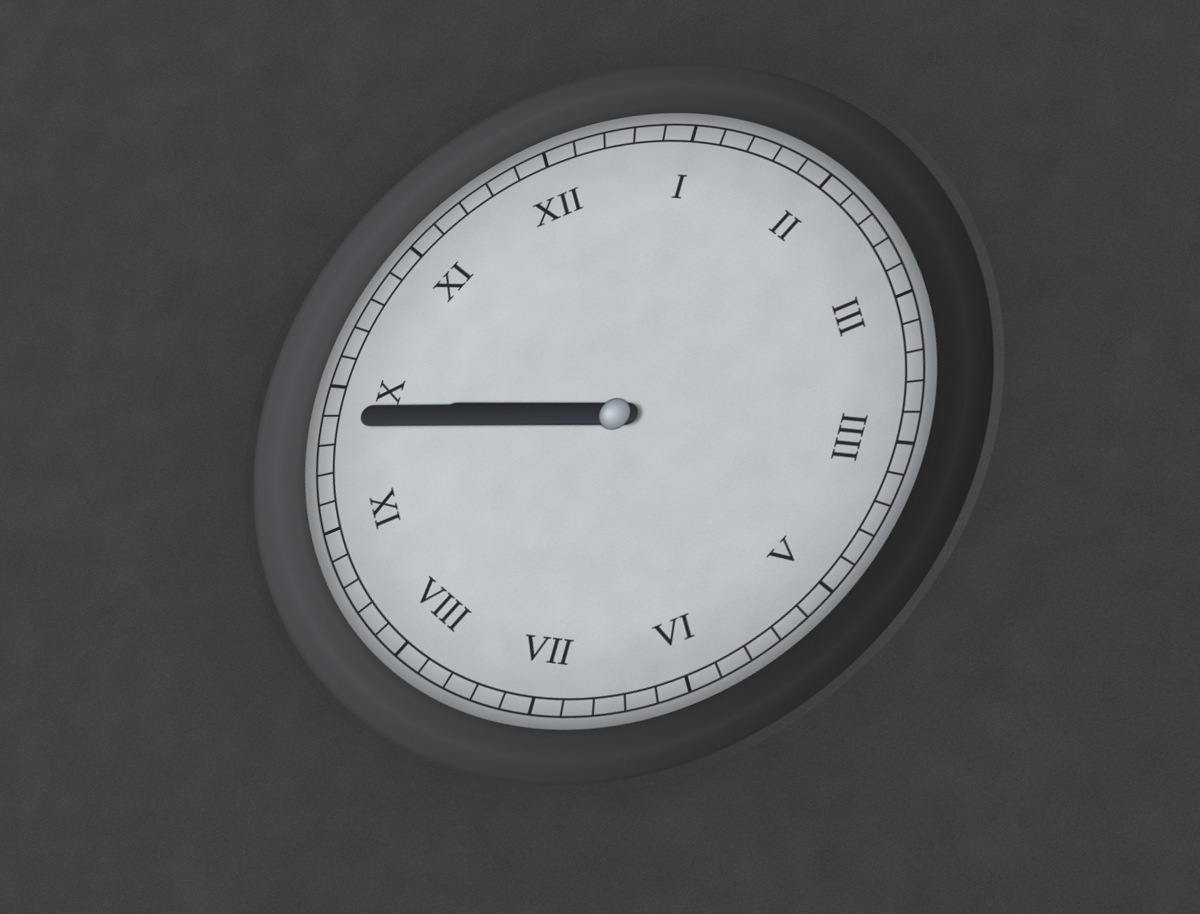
9:49
